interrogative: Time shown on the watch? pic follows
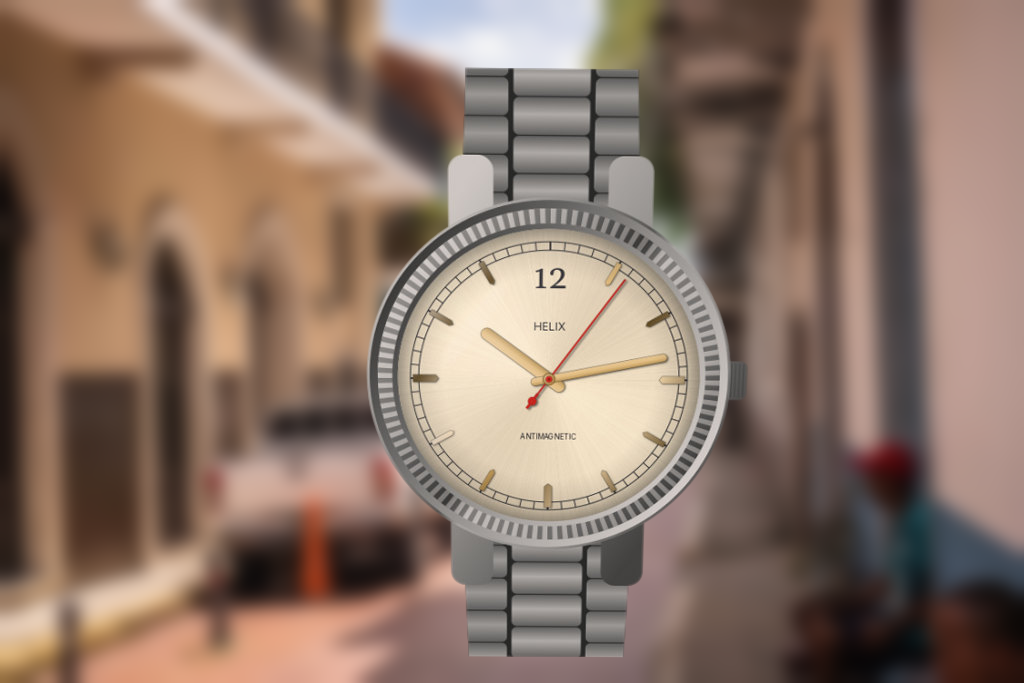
10:13:06
